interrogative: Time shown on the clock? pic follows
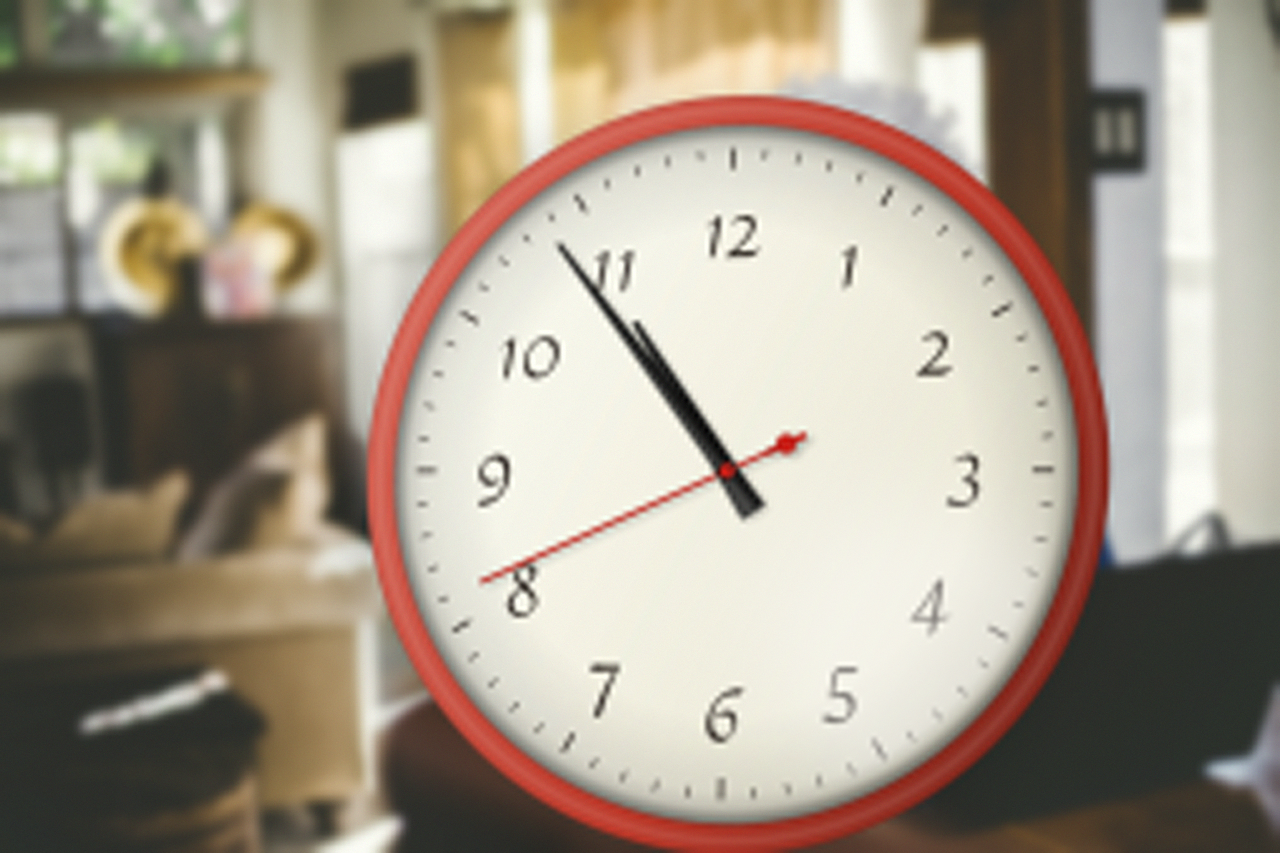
10:53:41
